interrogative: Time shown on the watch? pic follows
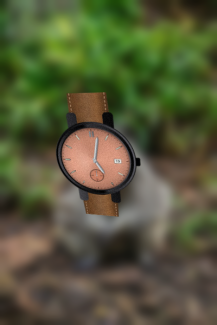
5:02
